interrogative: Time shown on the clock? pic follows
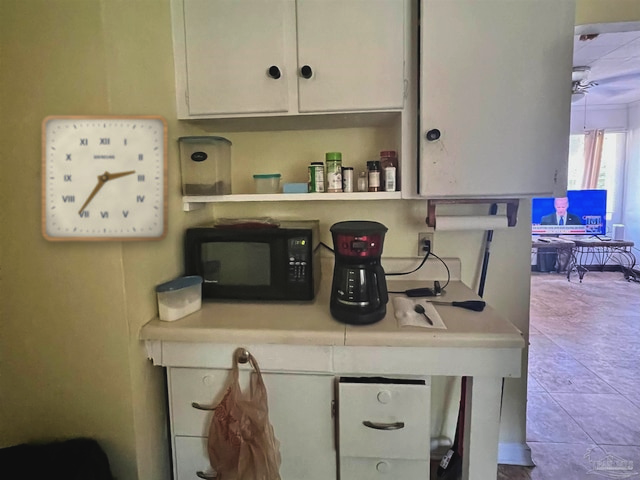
2:36
